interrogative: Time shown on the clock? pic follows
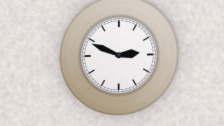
2:49
